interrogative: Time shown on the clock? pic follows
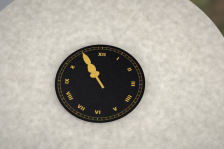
10:55
